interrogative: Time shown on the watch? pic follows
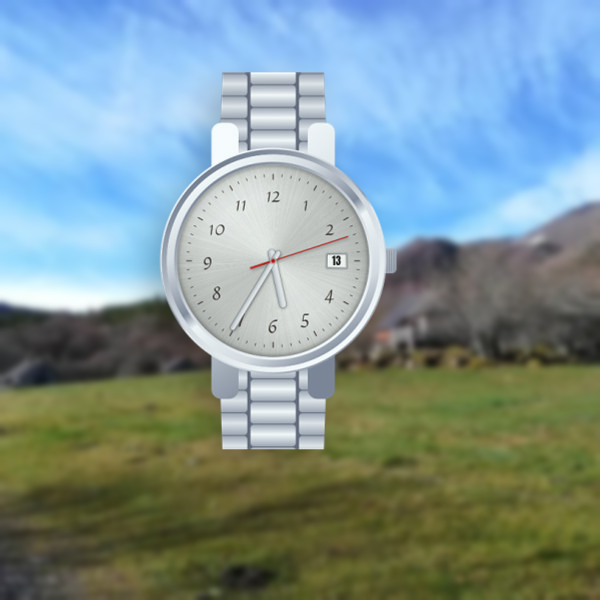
5:35:12
